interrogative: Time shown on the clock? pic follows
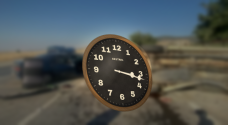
3:17
